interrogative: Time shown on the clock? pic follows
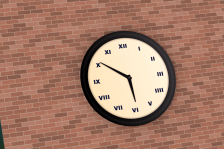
5:51
